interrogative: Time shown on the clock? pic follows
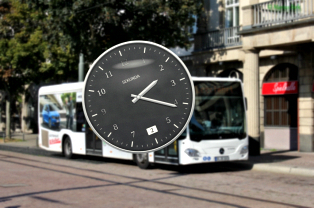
2:21
